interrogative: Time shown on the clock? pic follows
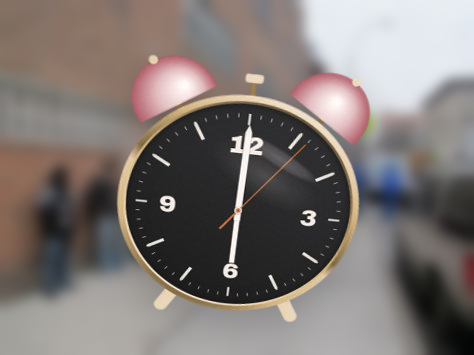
6:00:06
